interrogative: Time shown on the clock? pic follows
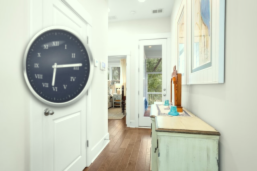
6:14
